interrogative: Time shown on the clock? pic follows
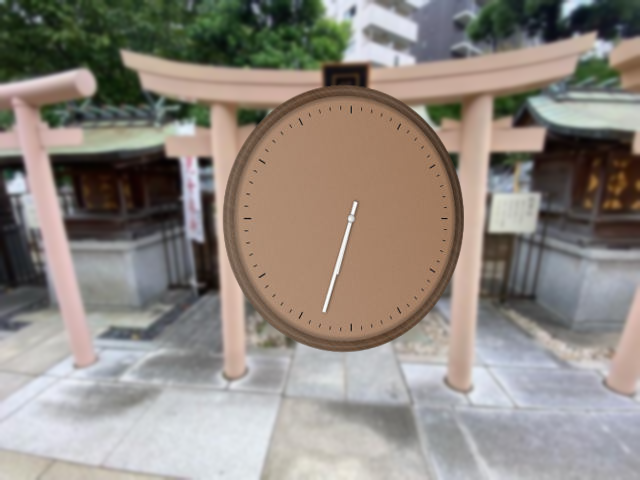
6:33
